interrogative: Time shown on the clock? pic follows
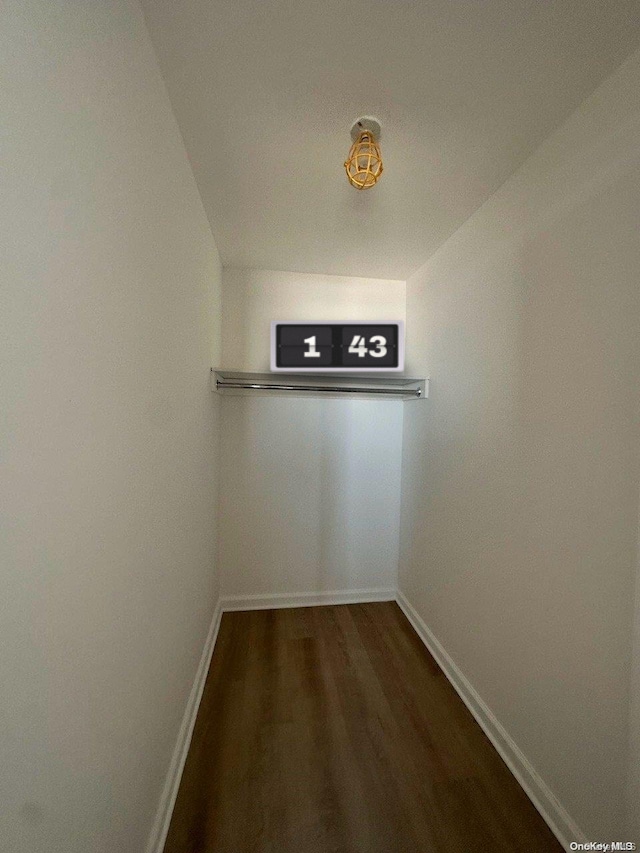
1:43
